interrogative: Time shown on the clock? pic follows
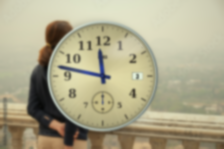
11:47
